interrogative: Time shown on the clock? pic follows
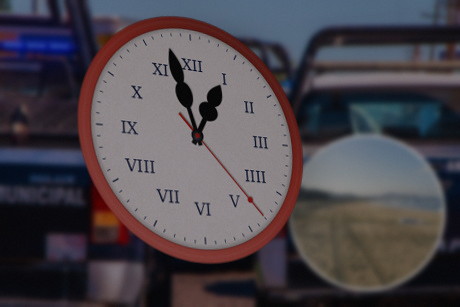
12:57:23
